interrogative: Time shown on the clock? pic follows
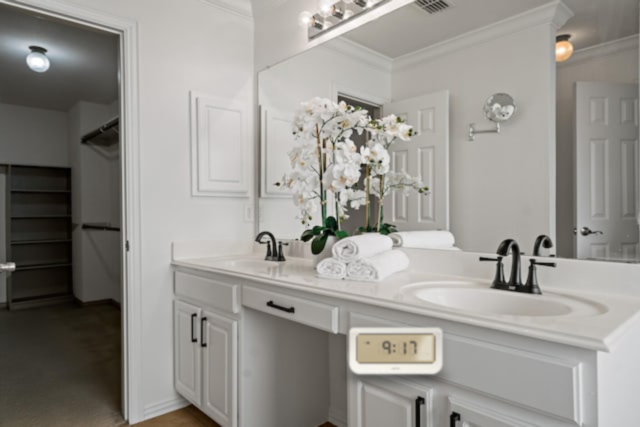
9:17
